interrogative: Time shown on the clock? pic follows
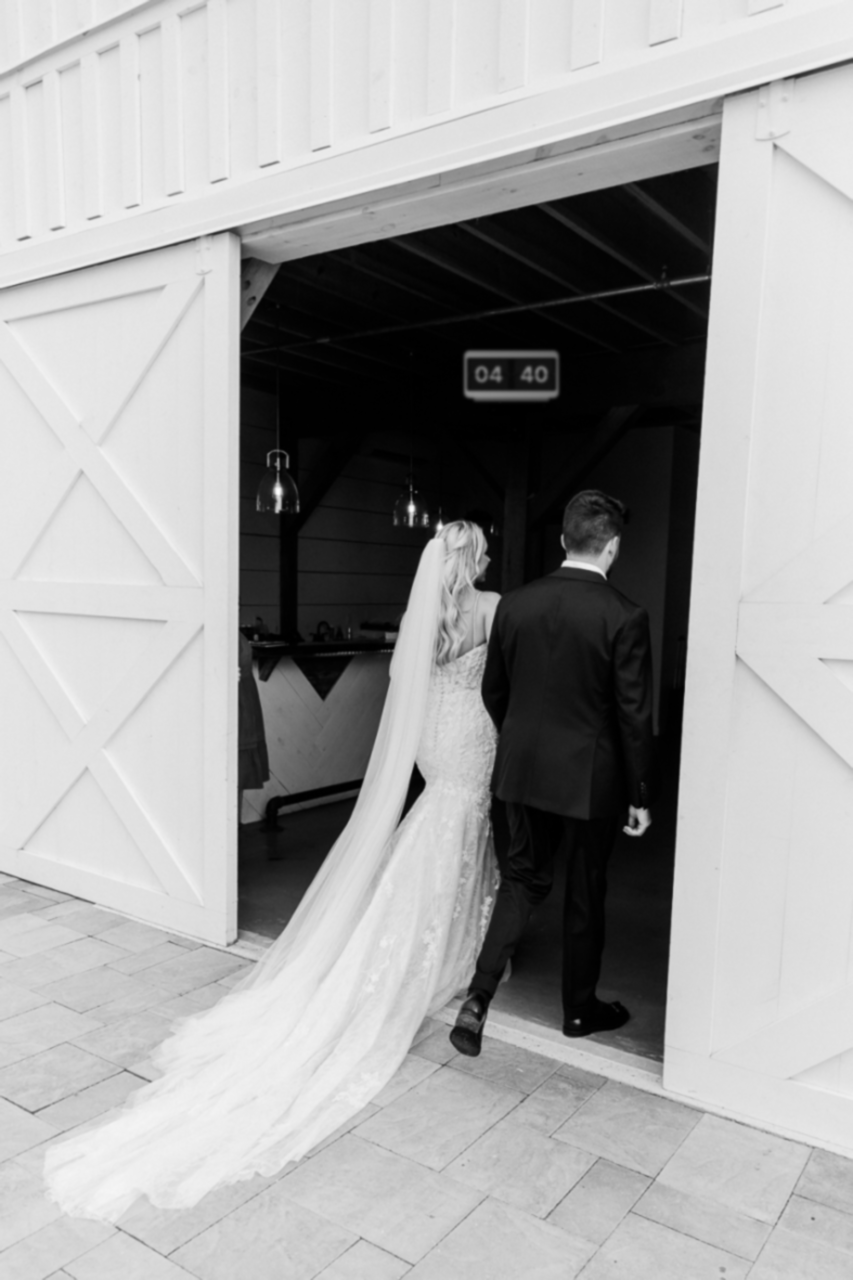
4:40
